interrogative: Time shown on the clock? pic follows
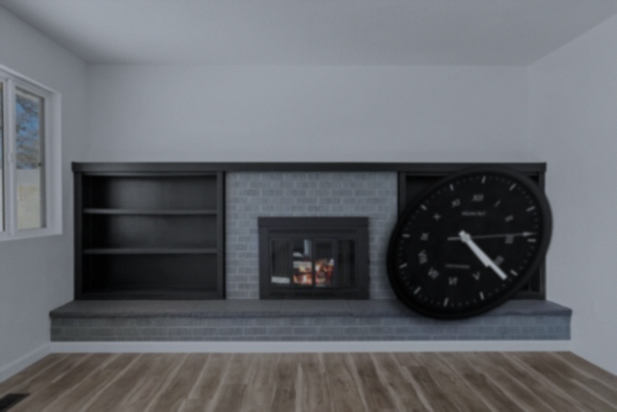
4:21:14
